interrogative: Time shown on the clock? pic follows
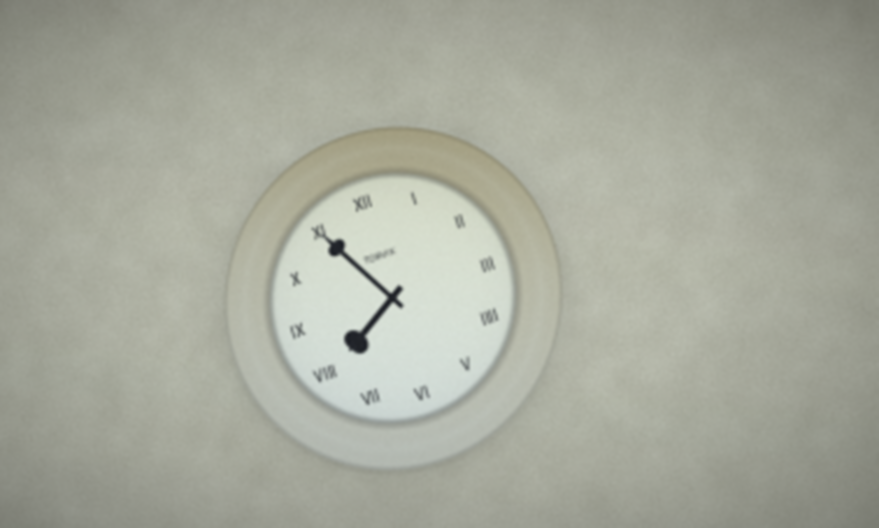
7:55
